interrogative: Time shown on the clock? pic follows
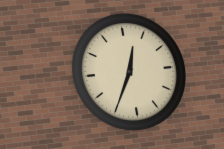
12:35
